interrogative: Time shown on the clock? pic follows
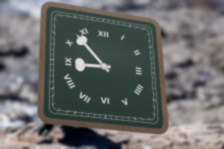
8:53
